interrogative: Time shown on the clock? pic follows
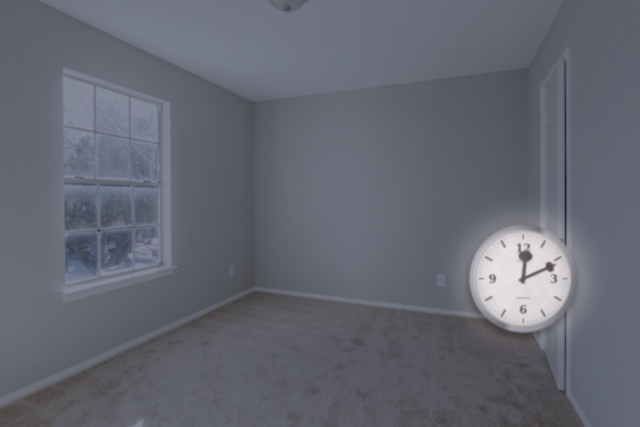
12:11
